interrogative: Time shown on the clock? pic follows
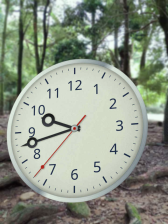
9:42:37
